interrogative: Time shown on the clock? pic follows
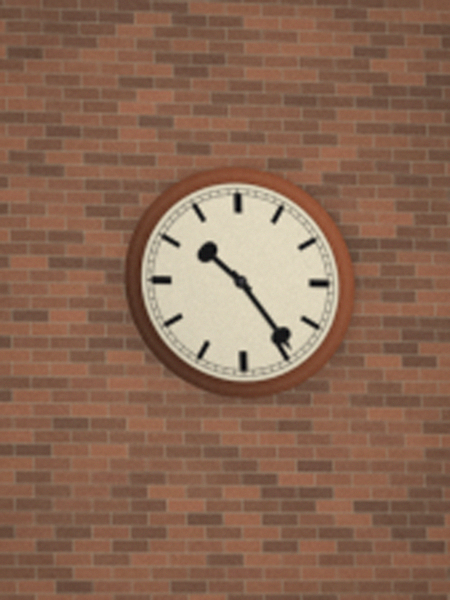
10:24
